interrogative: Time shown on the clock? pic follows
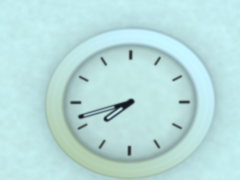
7:42
